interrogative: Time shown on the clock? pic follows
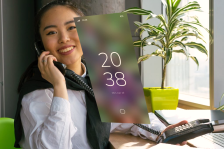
20:38
